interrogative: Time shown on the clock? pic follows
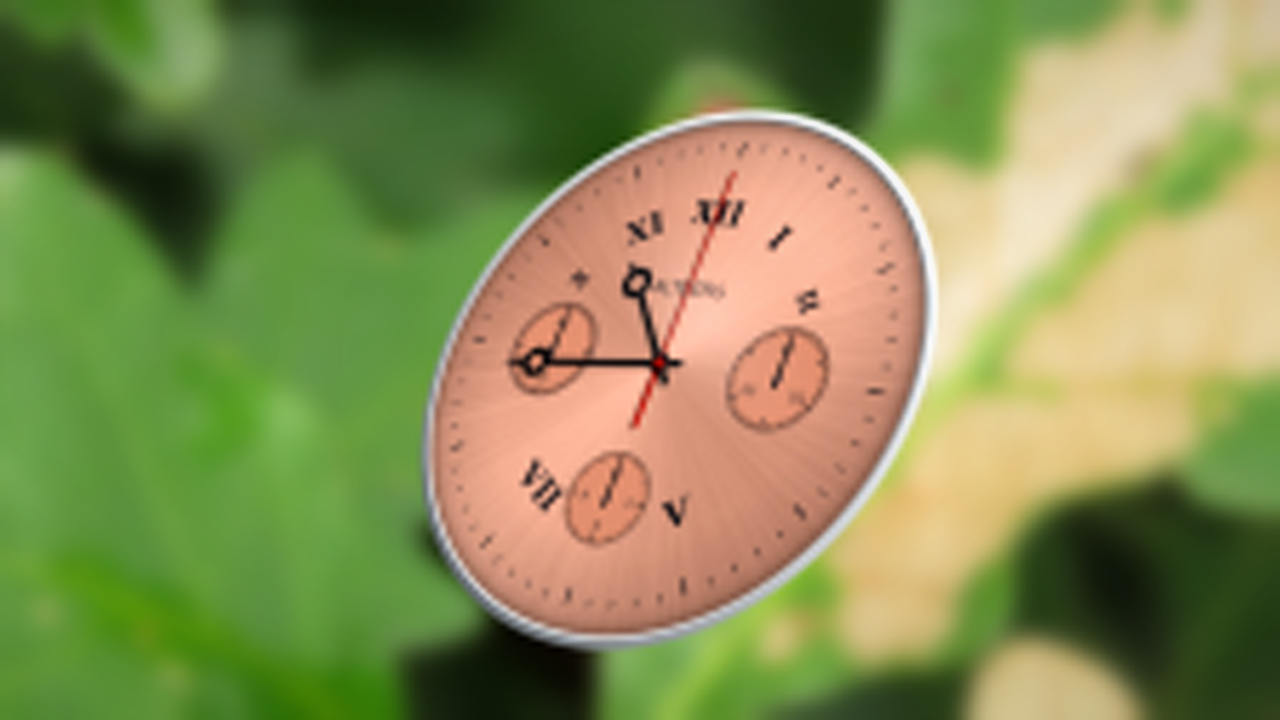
10:44
